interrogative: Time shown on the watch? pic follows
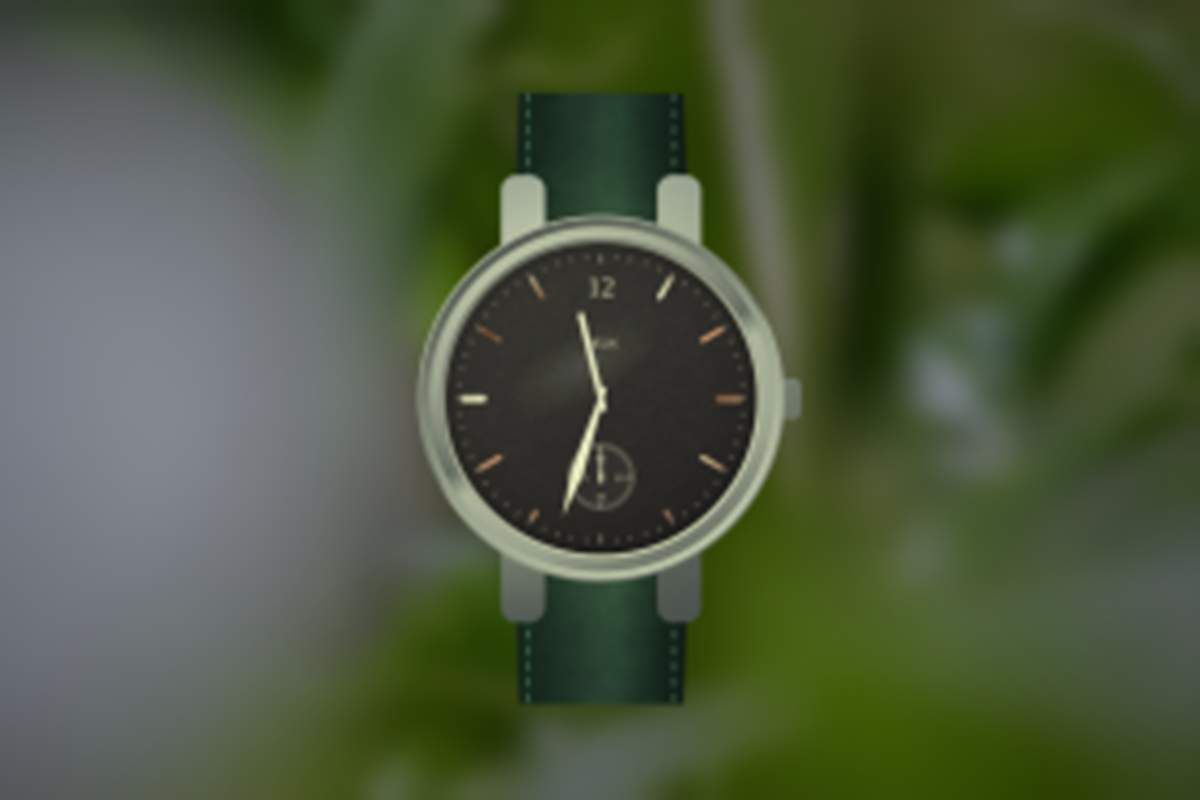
11:33
